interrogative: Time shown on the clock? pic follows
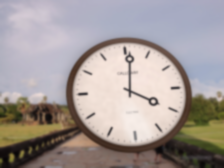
4:01
